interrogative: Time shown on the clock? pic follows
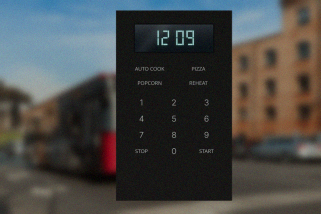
12:09
